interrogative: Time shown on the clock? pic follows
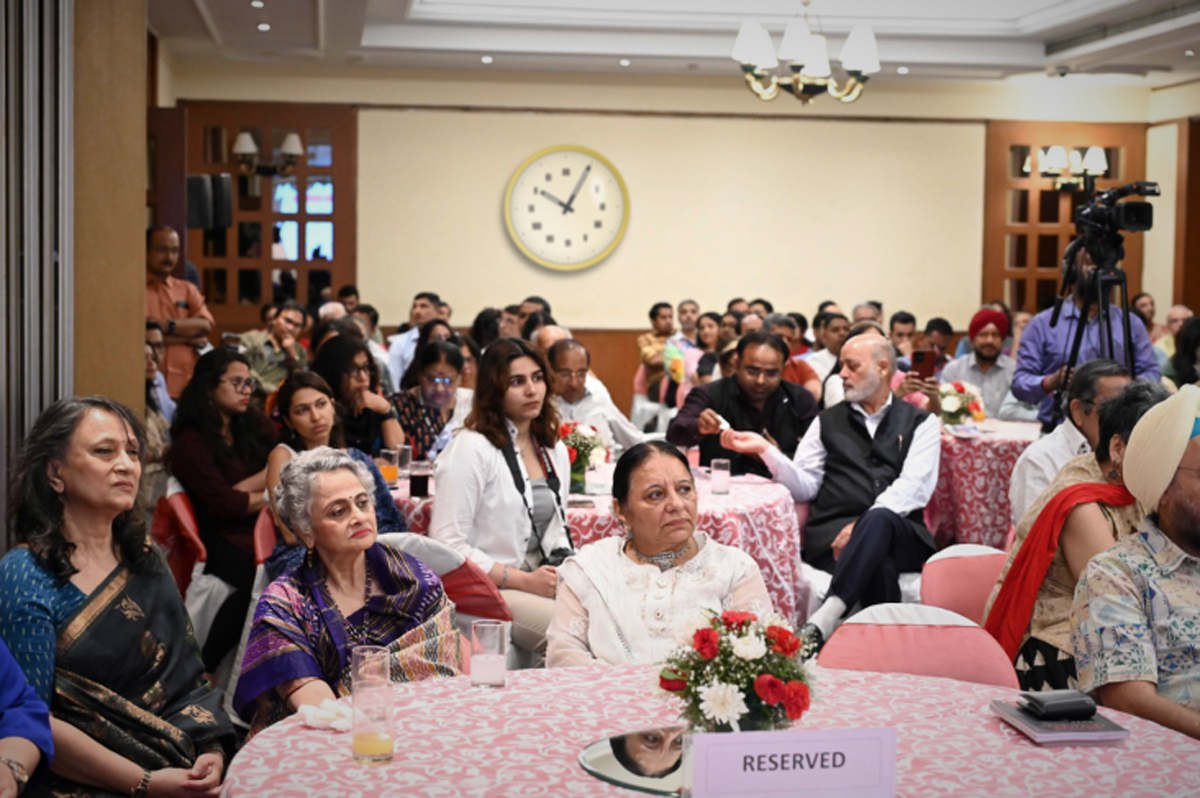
10:05
